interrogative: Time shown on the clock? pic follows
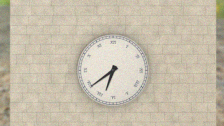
6:39
